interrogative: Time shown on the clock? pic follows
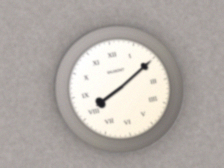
8:10
